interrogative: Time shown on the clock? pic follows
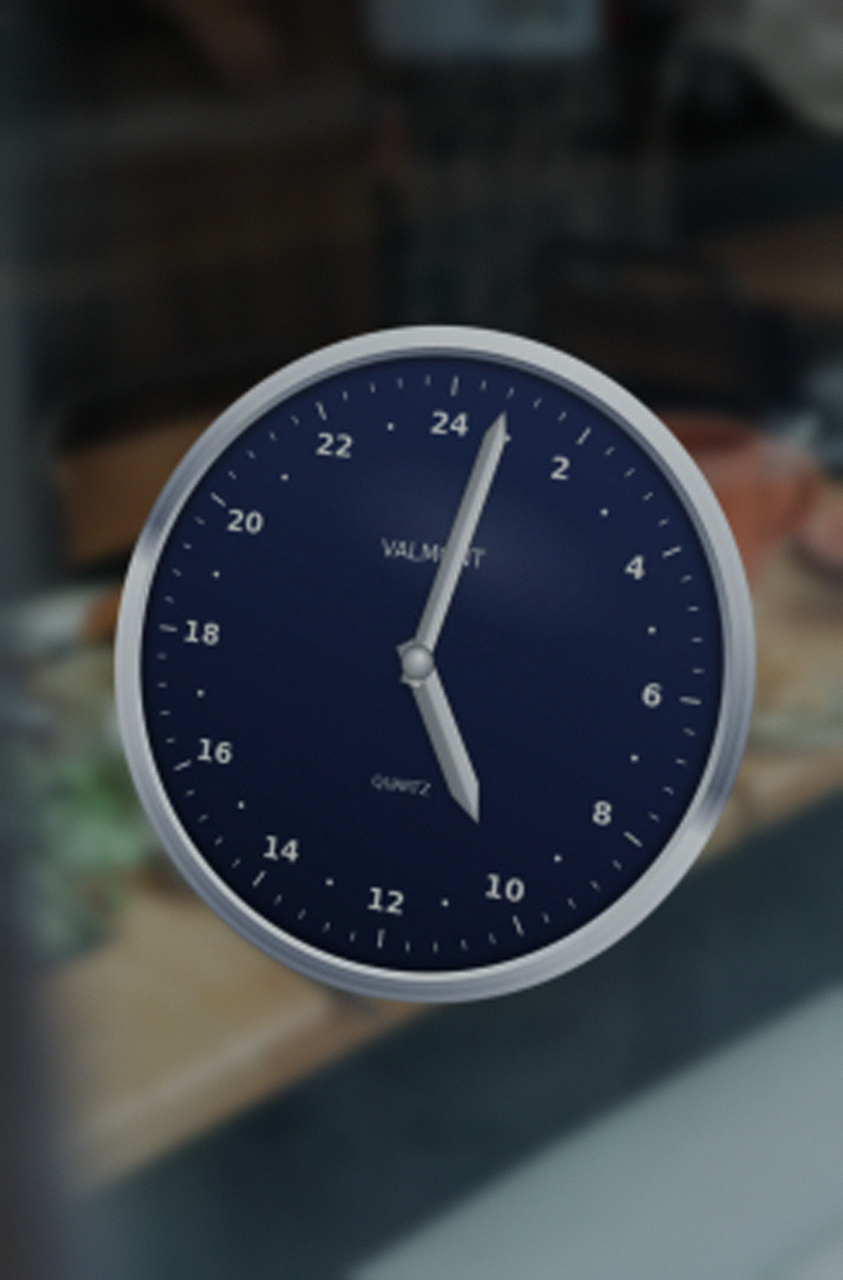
10:02
